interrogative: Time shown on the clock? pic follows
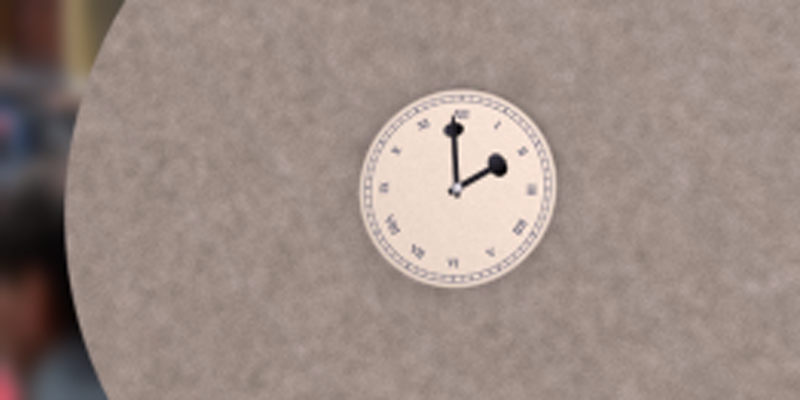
1:59
